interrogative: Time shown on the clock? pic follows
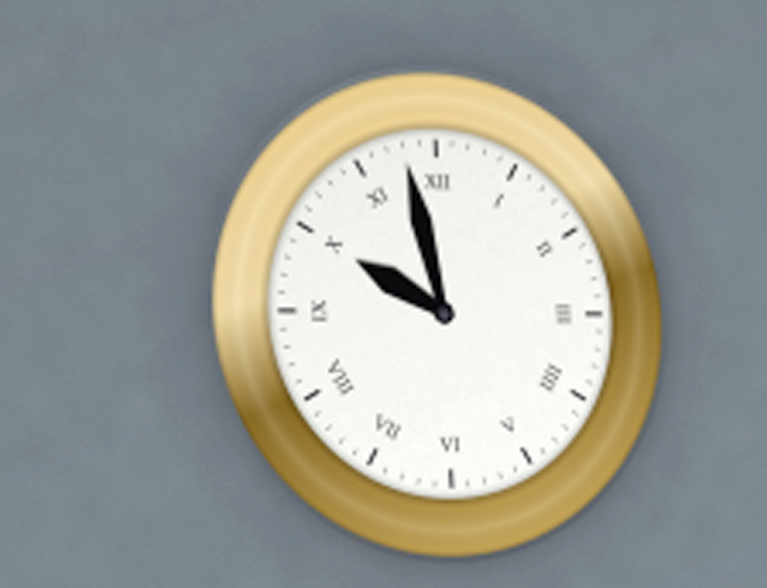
9:58
